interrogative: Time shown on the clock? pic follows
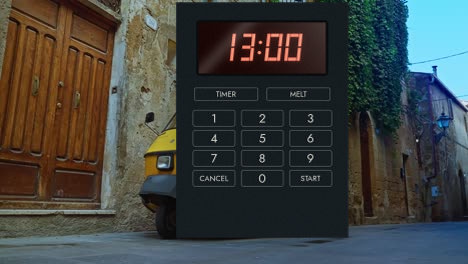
13:00
